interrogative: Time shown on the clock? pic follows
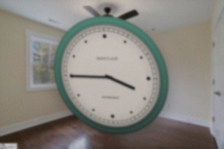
3:45
